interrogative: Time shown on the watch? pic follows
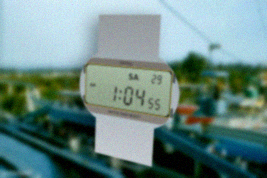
1:04
